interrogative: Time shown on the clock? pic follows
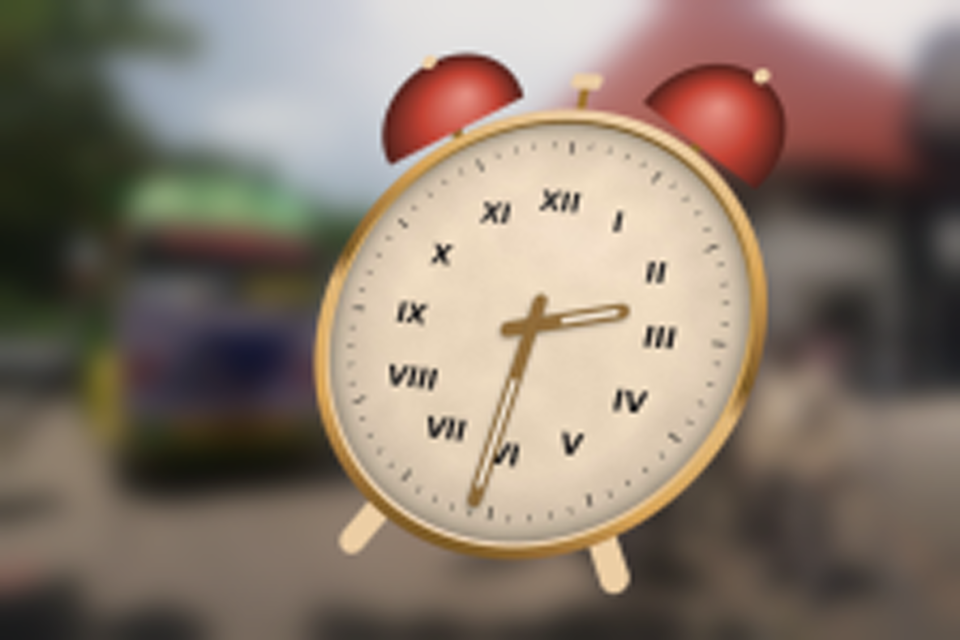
2:31
